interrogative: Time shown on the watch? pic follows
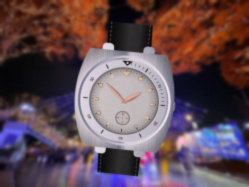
1:52
